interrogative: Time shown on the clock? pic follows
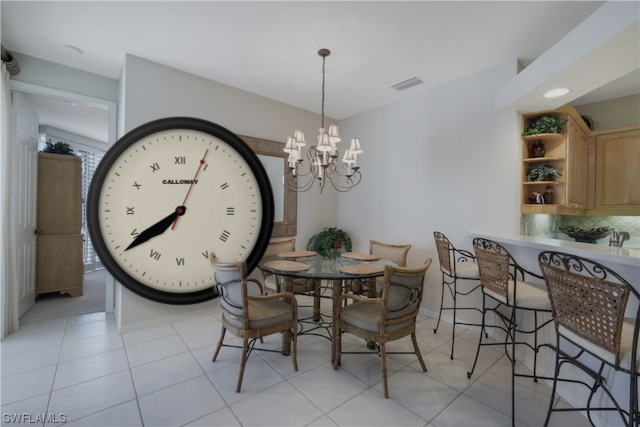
7:39:04
